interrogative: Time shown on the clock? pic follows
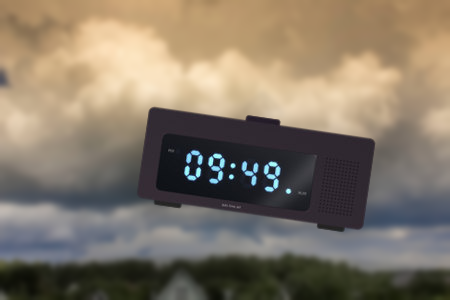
9:49
